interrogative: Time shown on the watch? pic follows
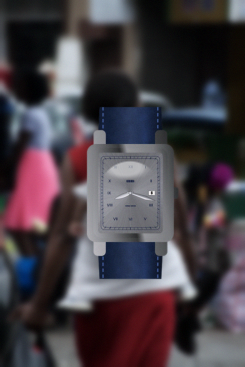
8:18
